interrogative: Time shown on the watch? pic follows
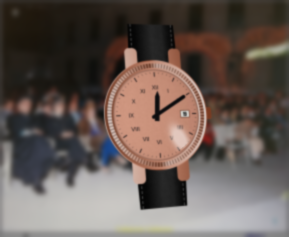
12:10
